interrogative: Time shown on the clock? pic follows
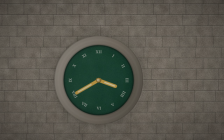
3:40
